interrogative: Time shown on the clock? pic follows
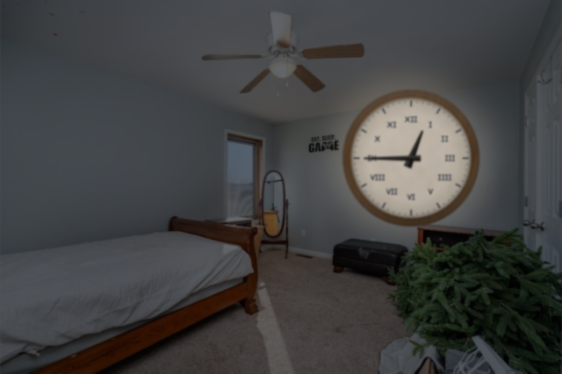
12:45
